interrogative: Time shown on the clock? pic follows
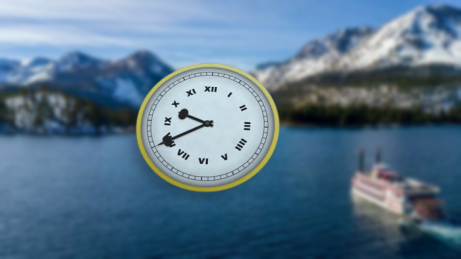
9:40
